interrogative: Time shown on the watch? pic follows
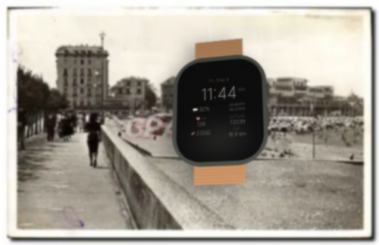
11:44
